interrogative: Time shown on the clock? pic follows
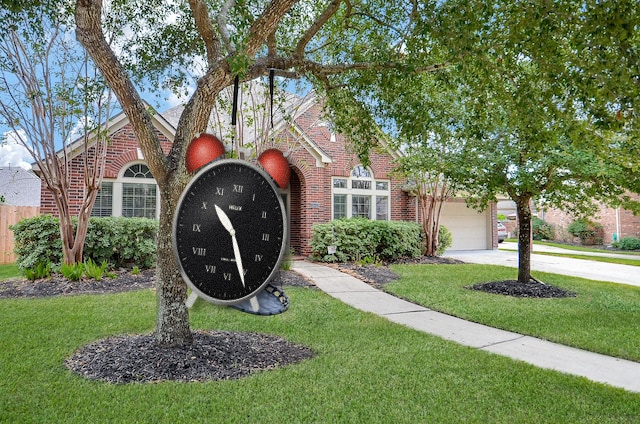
10:26
